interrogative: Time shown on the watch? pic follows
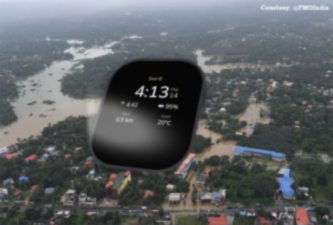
4:13
